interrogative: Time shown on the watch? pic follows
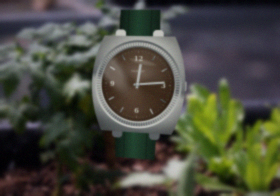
12:14
